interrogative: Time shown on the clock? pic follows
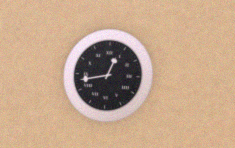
12:43
